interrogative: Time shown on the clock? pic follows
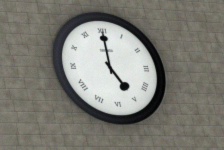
5:00
